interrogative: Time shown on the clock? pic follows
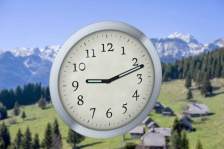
9:12
